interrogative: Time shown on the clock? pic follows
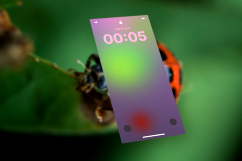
0:05
